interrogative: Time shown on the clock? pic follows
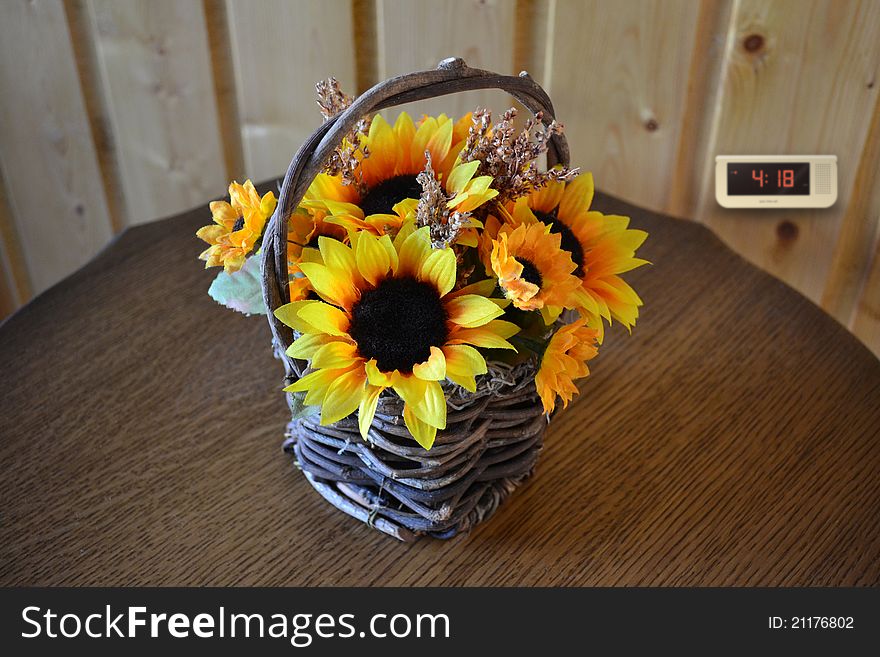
4:18
